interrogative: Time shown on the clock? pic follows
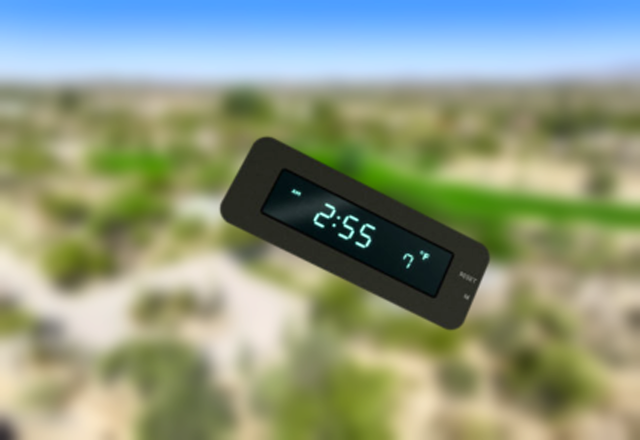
2:55
